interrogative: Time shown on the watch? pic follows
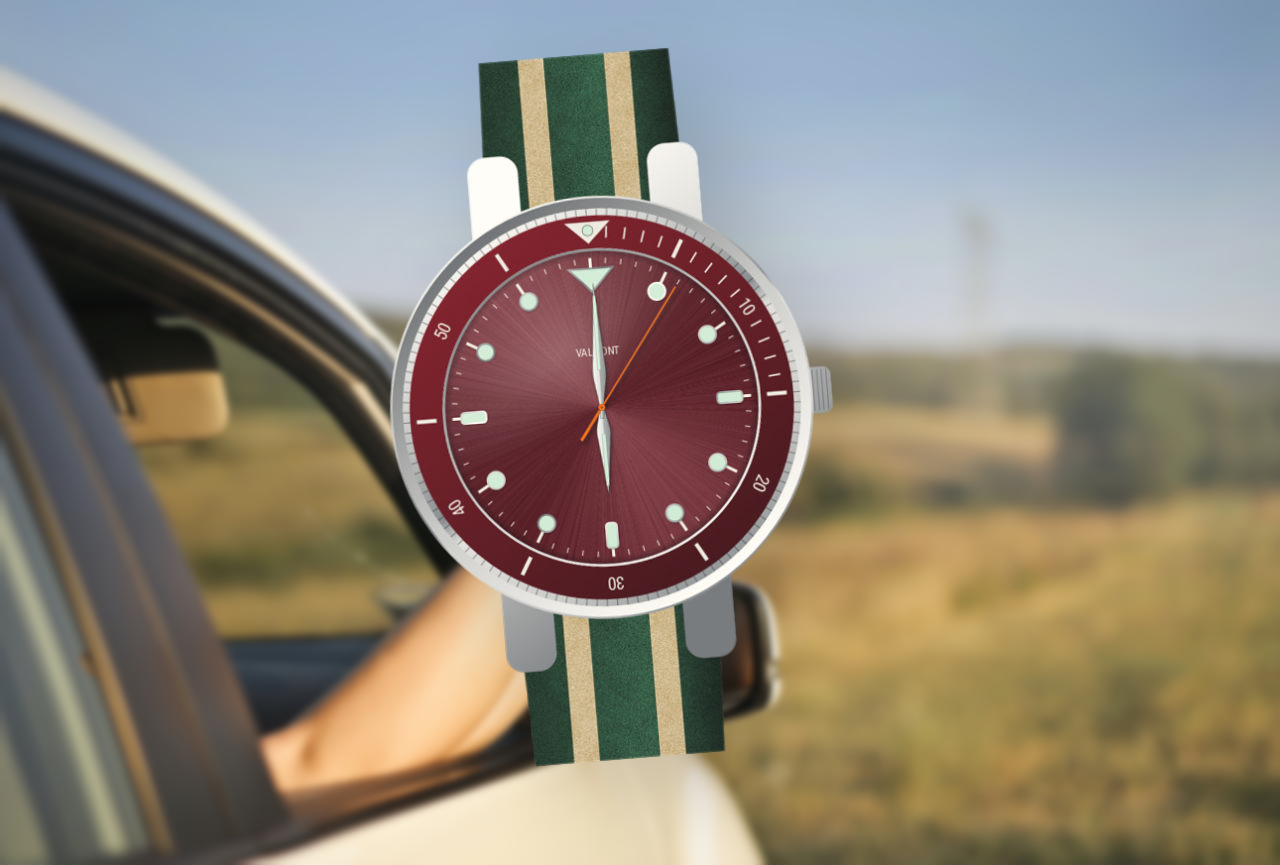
6:00:06
